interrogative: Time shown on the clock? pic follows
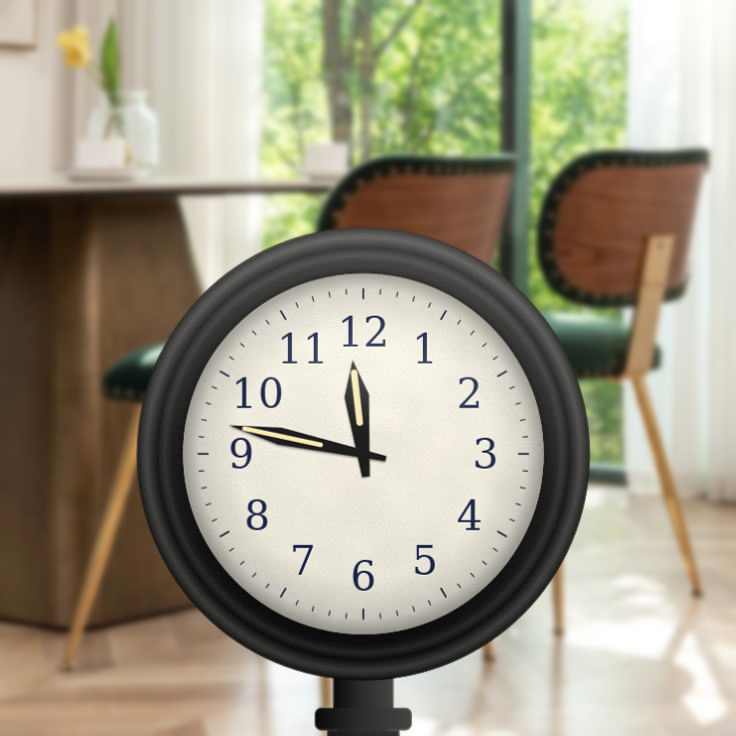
11:47
